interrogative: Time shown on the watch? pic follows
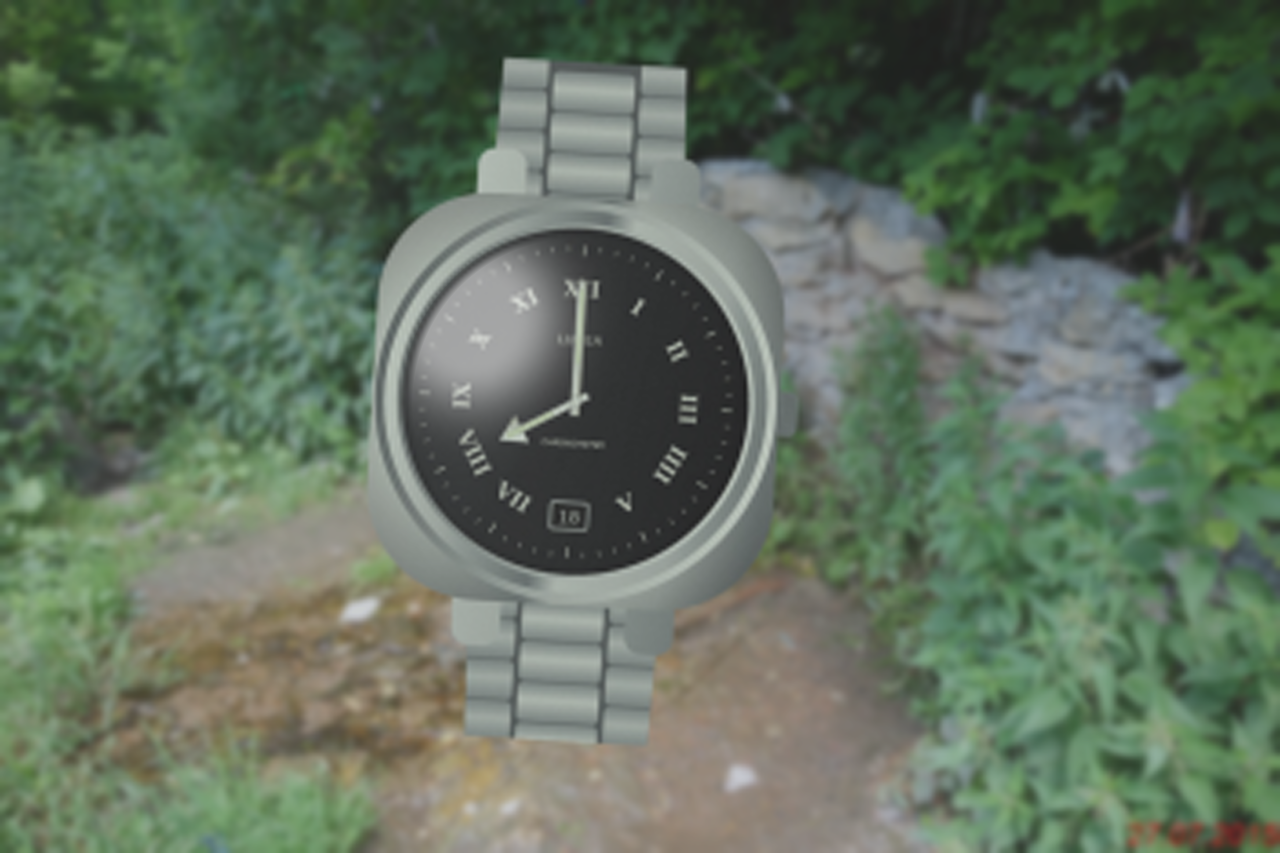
8:00
